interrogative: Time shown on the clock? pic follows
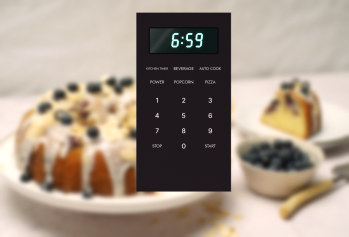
6:59
